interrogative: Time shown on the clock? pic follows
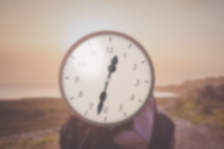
12:32
